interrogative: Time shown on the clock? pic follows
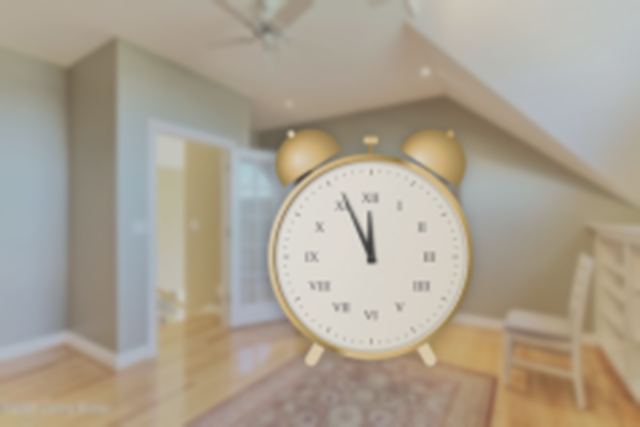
11:56
